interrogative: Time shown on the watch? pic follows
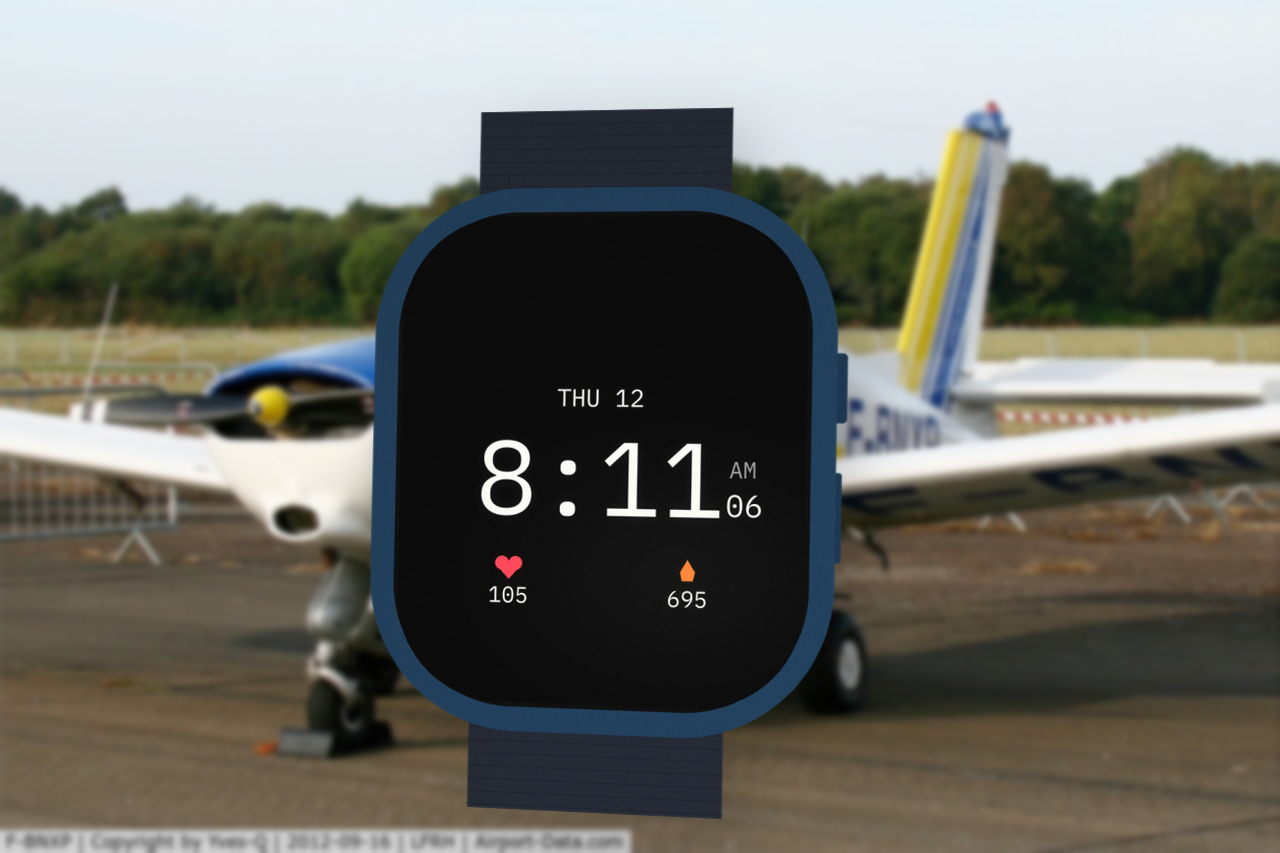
8:11:06
